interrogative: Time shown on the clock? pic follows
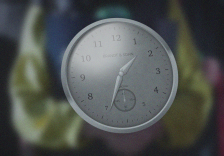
1:34
